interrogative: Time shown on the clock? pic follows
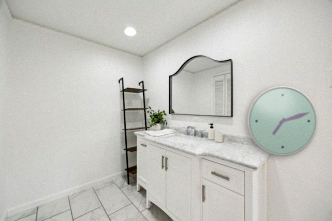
7:12
